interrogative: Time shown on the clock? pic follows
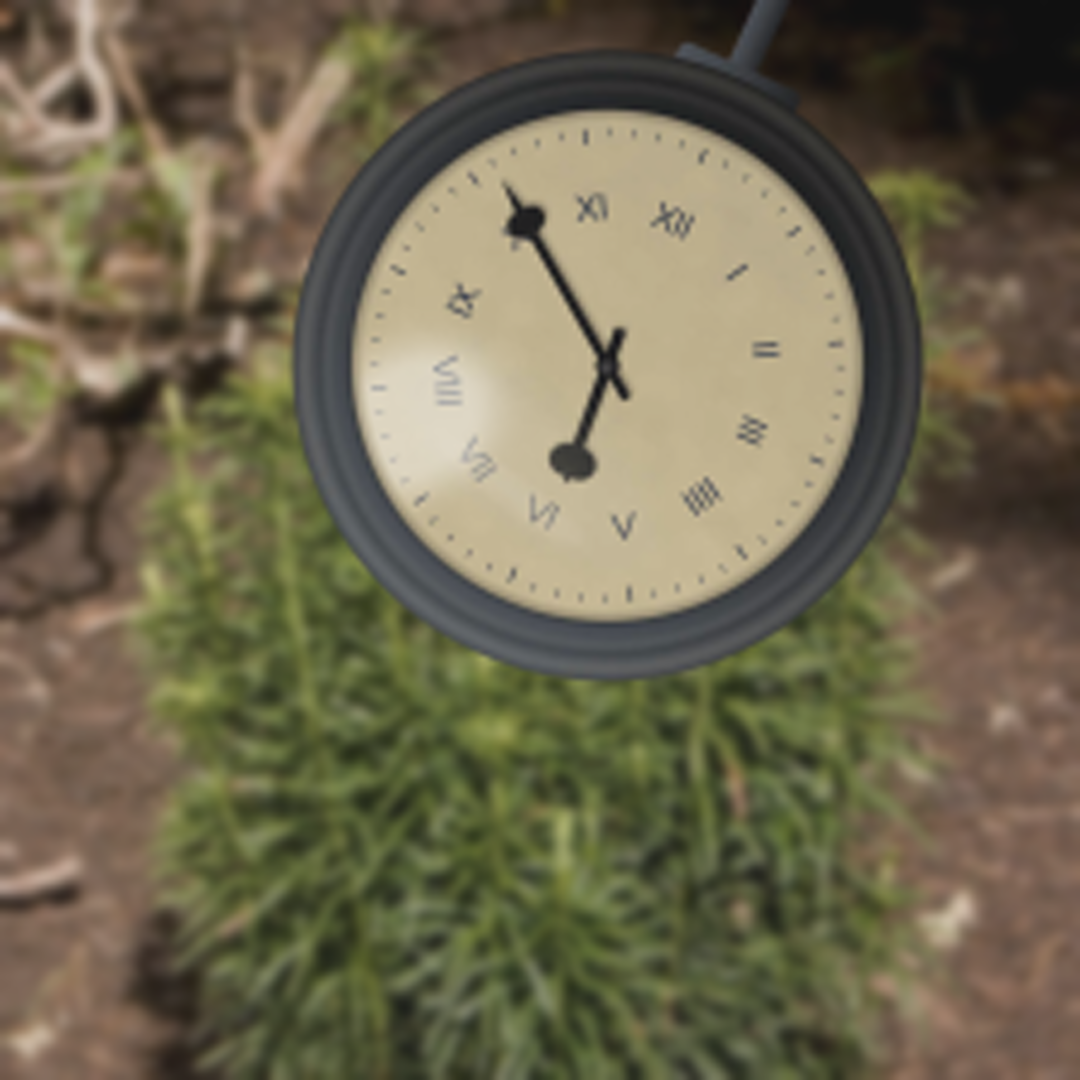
5:51
